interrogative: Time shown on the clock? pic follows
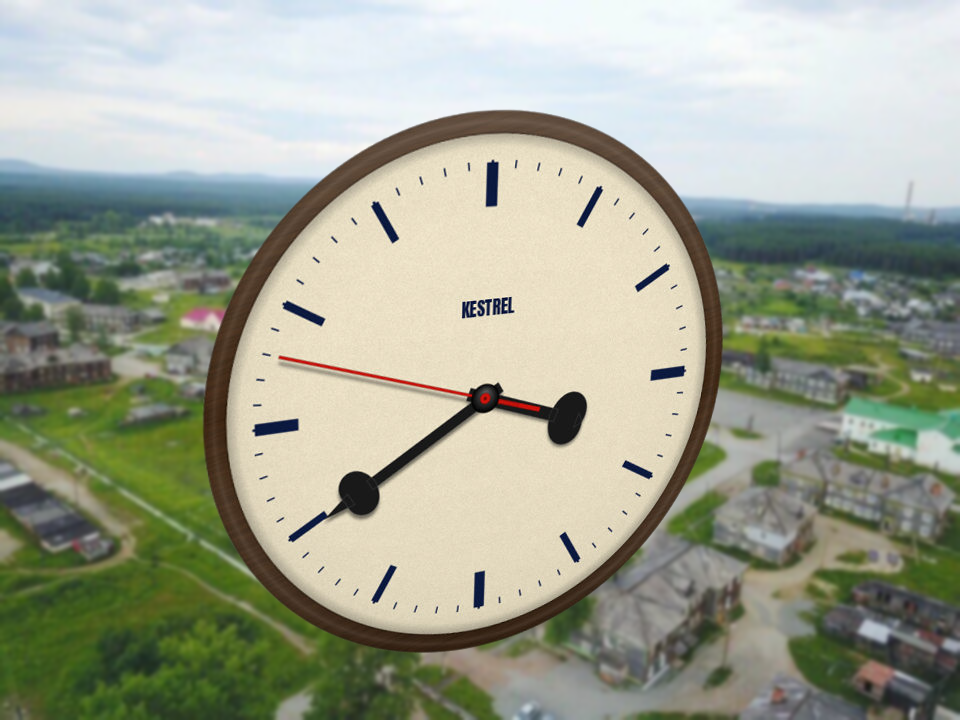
3:39:48
